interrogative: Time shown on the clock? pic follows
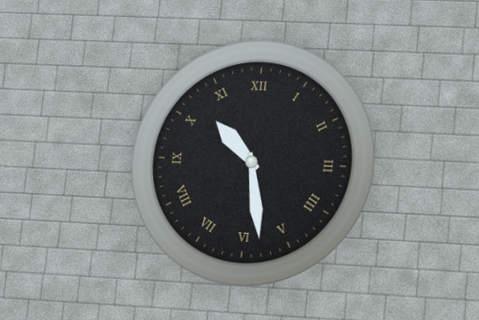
10:28
